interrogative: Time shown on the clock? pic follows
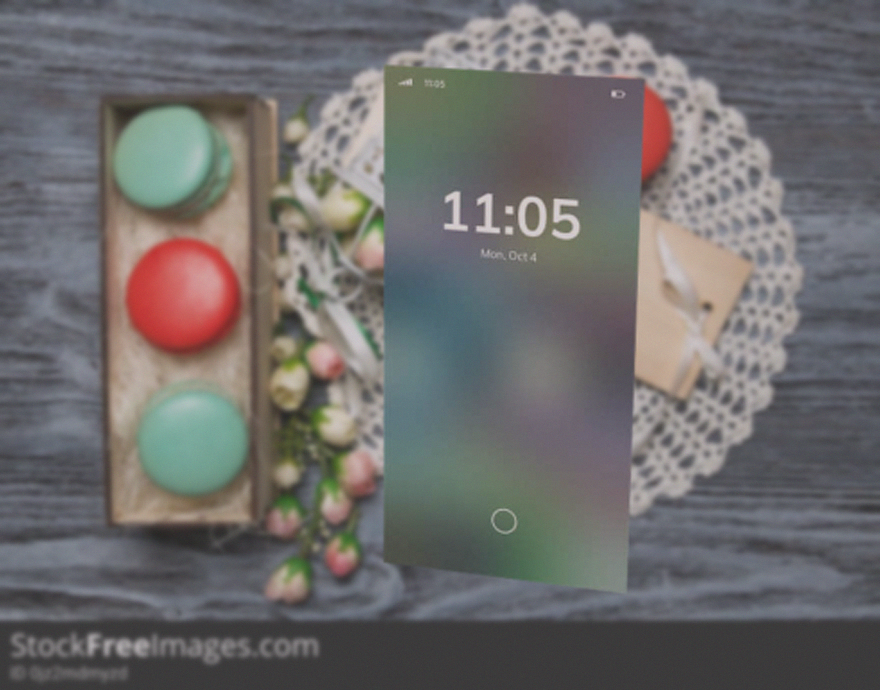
11:05
